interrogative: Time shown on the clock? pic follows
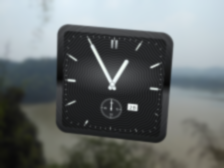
12:55
